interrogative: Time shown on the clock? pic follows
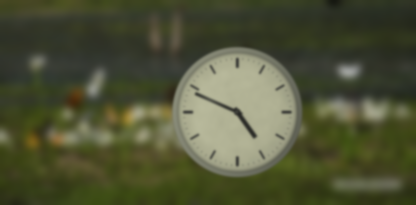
4:49
